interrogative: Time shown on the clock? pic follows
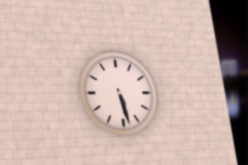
5:28
